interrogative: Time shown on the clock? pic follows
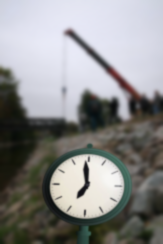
6:59
